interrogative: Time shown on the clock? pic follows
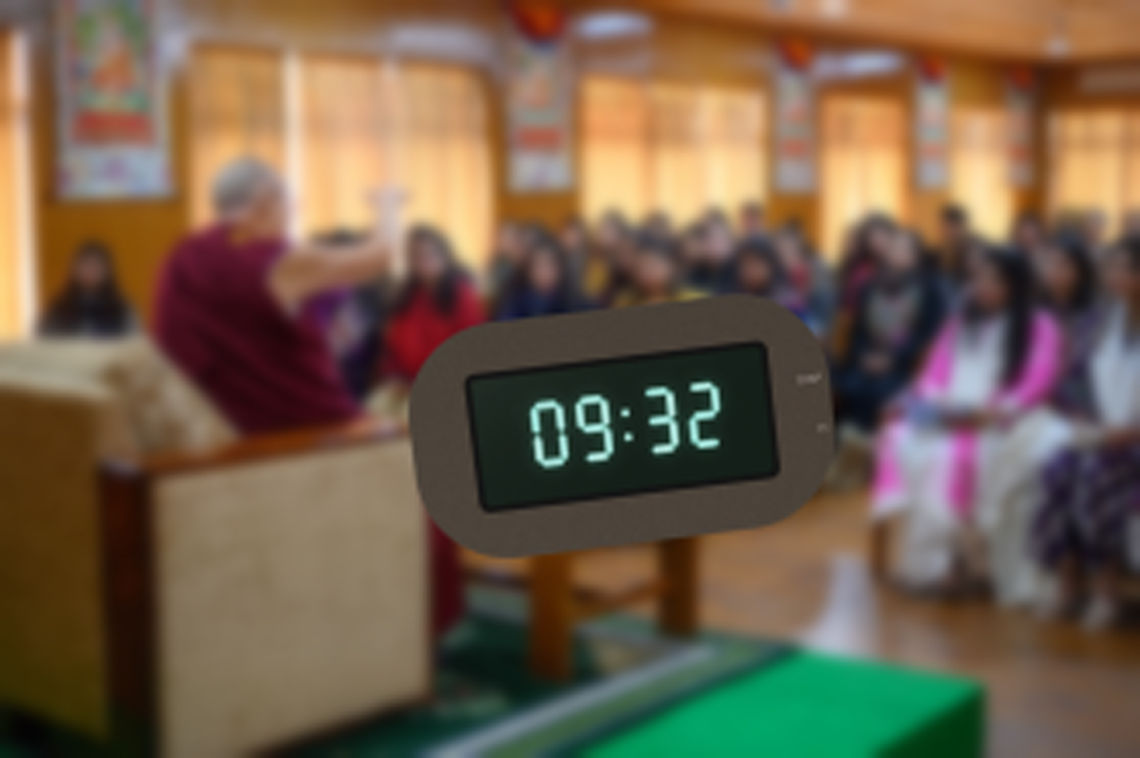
9:32
